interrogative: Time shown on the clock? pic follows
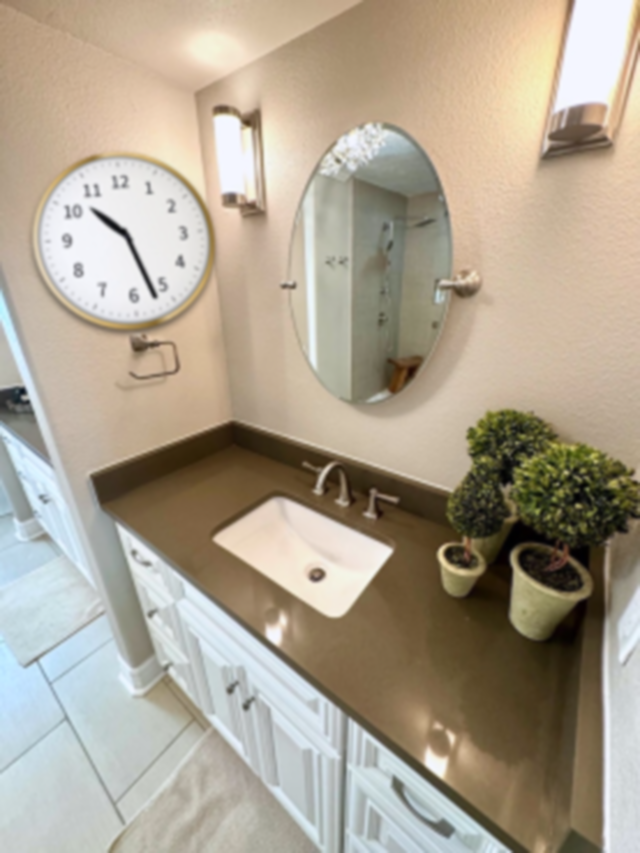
10:27
